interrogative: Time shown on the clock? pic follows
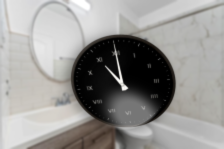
11:00
